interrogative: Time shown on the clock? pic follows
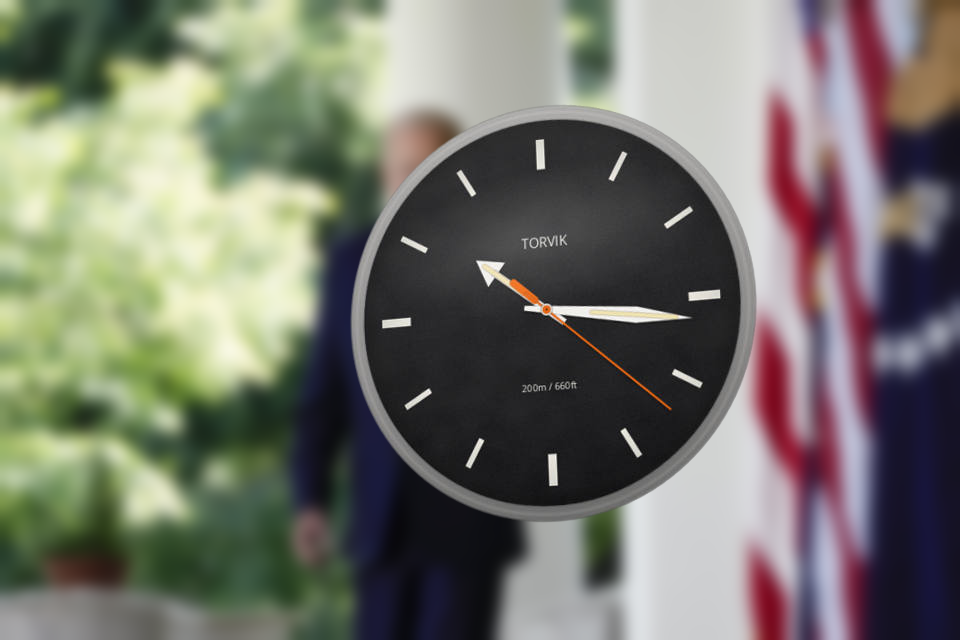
10:16:22
